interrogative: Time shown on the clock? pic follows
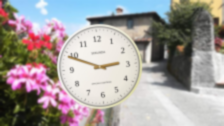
2:49
